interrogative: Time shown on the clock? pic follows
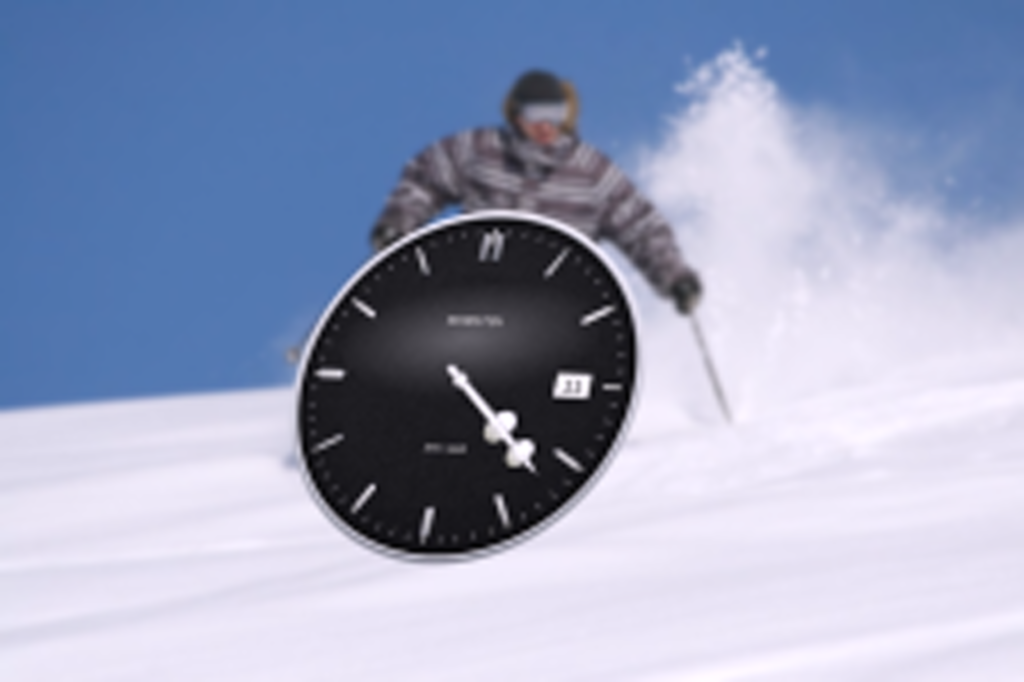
4:22
